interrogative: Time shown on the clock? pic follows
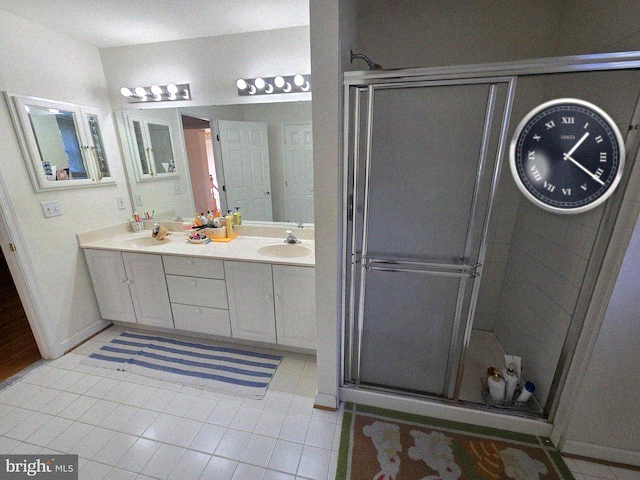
1:21
